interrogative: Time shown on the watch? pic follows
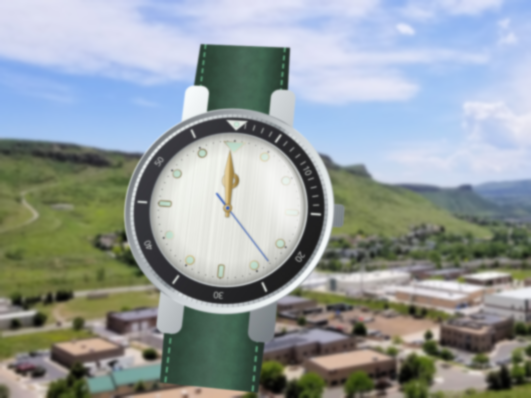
11:59:23
